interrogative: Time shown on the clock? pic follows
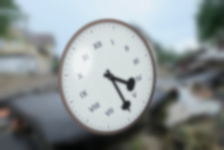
4:29
